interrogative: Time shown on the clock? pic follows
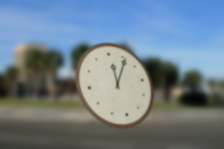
12:06
